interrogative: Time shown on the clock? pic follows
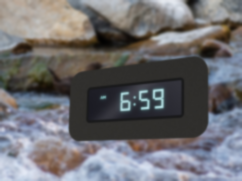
6:59
